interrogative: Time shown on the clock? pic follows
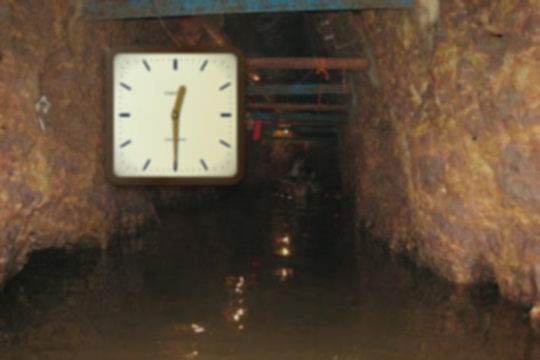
12:30
